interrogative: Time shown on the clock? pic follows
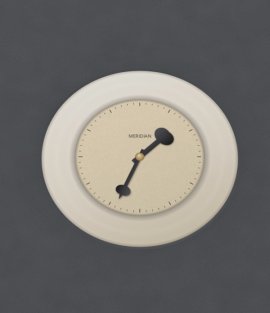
1:34
